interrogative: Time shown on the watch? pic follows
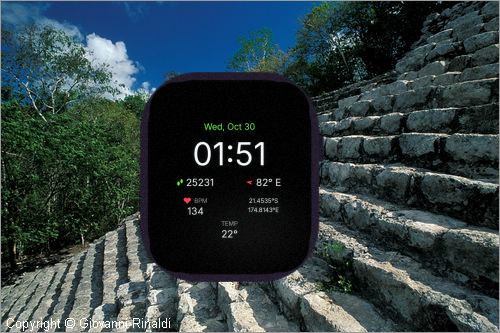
1:51
